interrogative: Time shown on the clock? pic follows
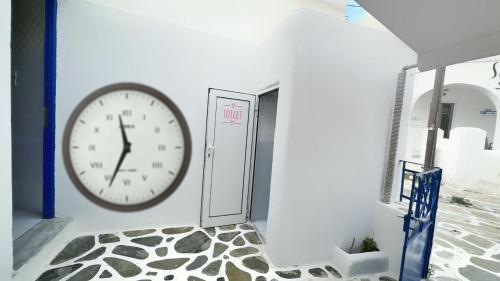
11:34
